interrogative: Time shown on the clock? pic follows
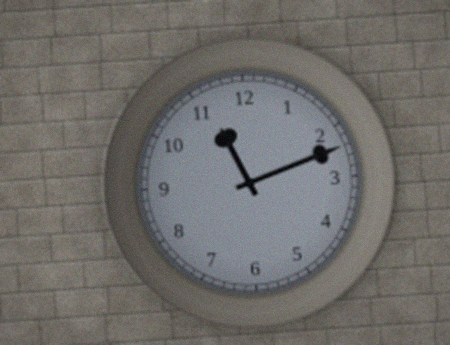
11:12
